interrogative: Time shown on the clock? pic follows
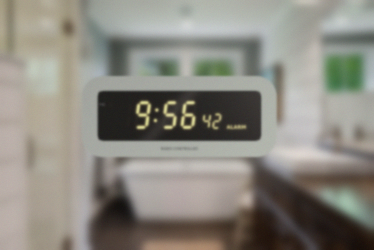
9:56:42
